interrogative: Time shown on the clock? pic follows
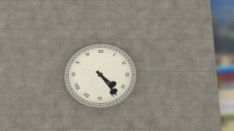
4:24
